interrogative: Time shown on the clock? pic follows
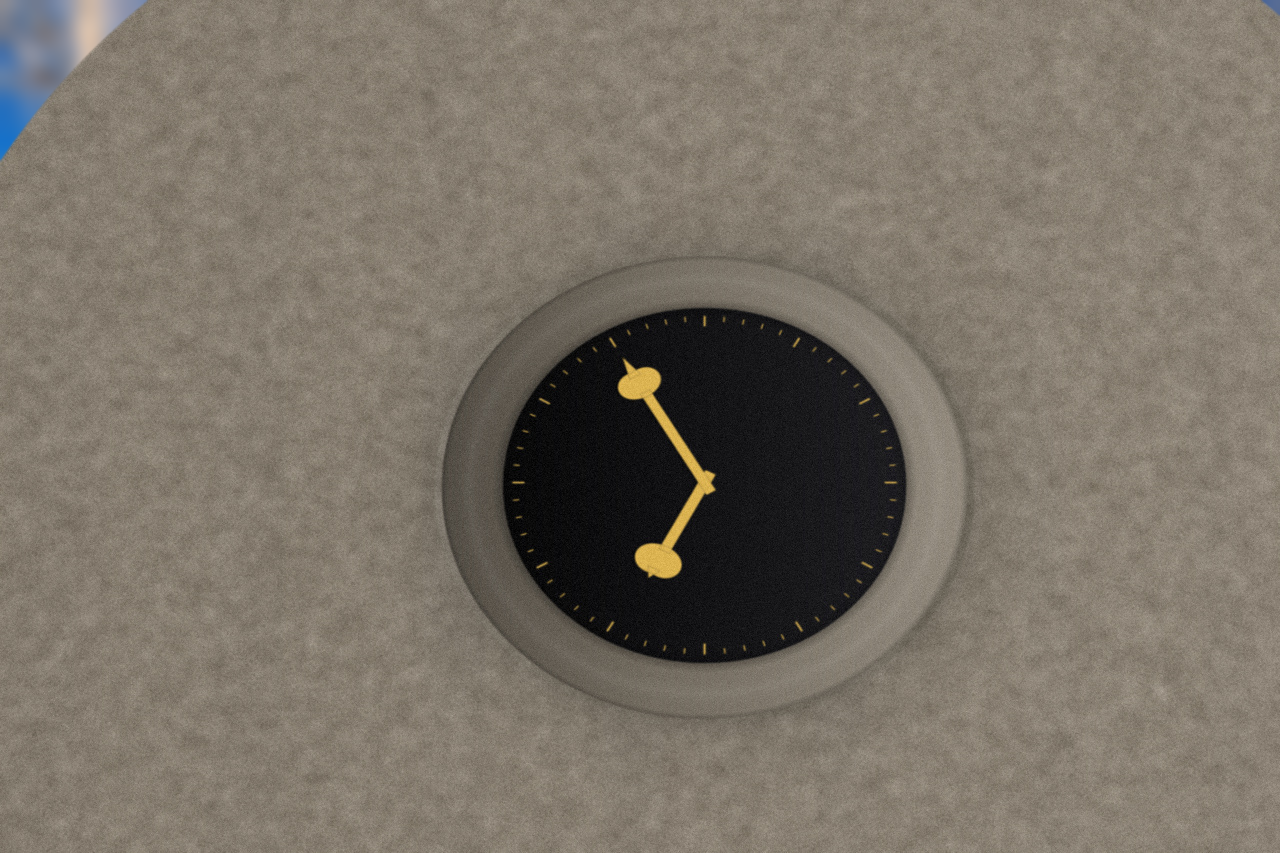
6:55
